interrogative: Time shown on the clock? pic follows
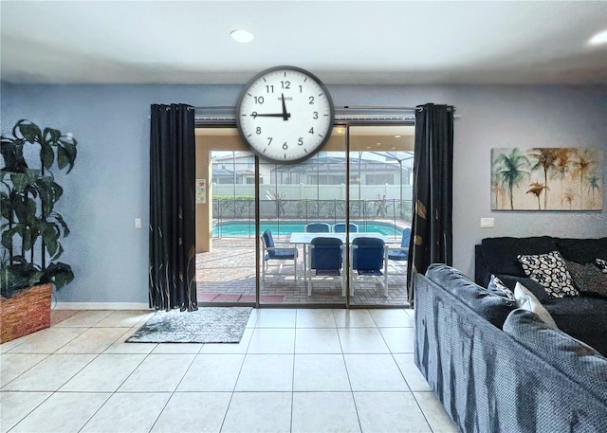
11:45
